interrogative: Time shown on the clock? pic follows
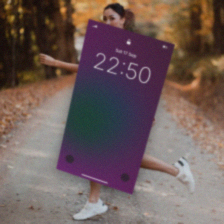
22:50
